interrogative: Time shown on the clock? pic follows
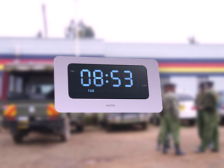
8:53
